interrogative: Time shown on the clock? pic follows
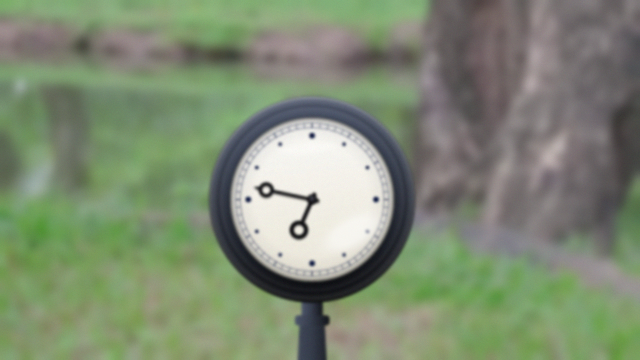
6:47
